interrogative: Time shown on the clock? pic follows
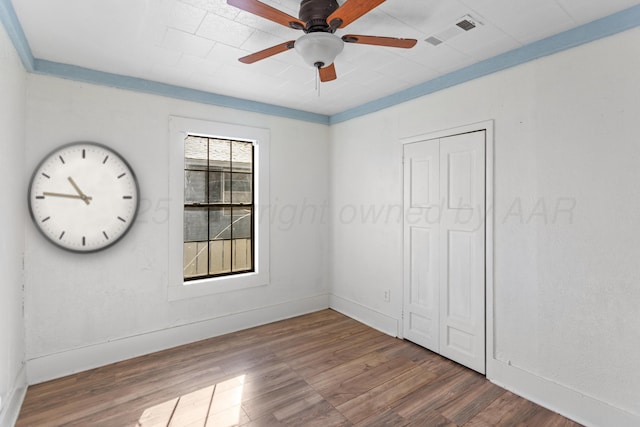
10:46
